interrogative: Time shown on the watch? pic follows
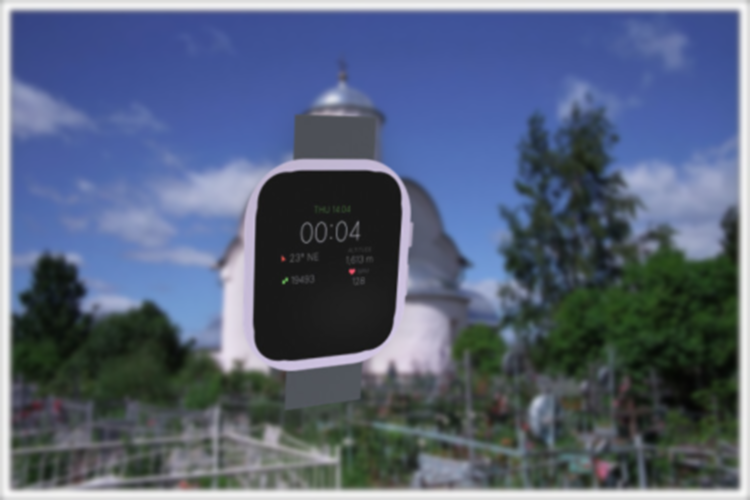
0:04
